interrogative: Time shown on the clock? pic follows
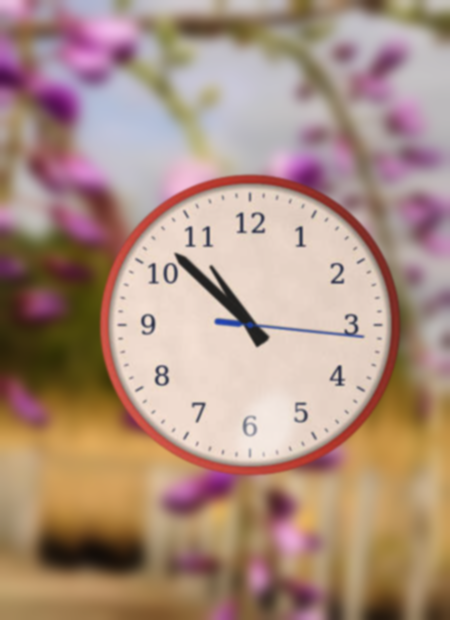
10:52:16
